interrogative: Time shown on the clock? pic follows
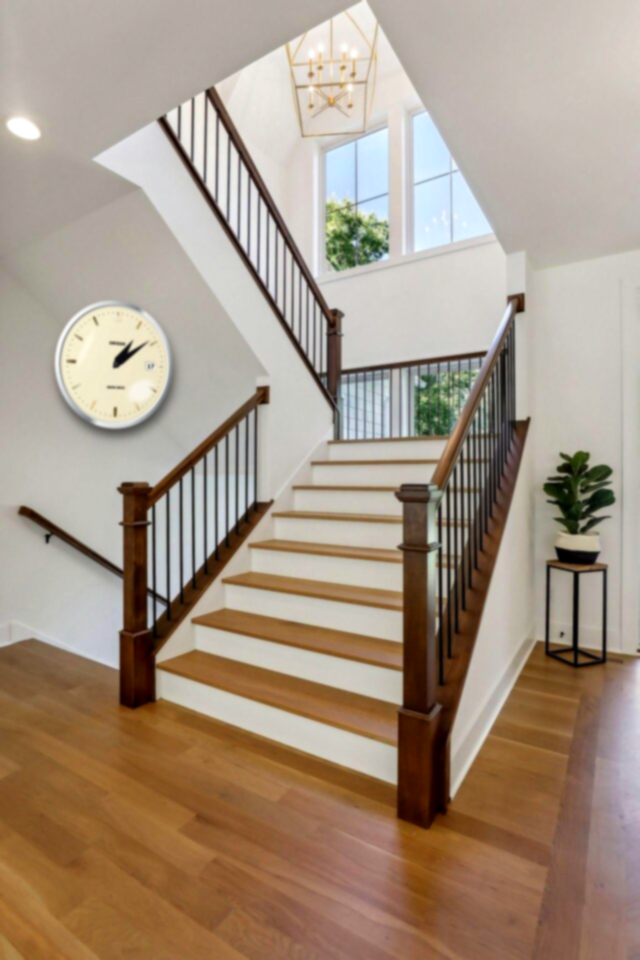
1:09
